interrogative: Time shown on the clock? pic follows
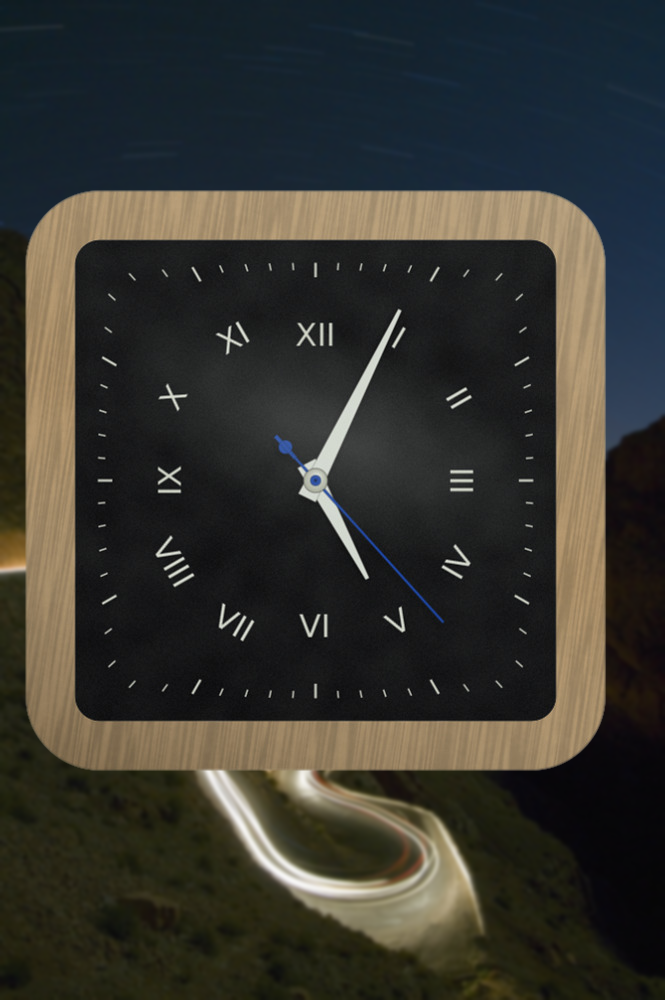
5:04:23
